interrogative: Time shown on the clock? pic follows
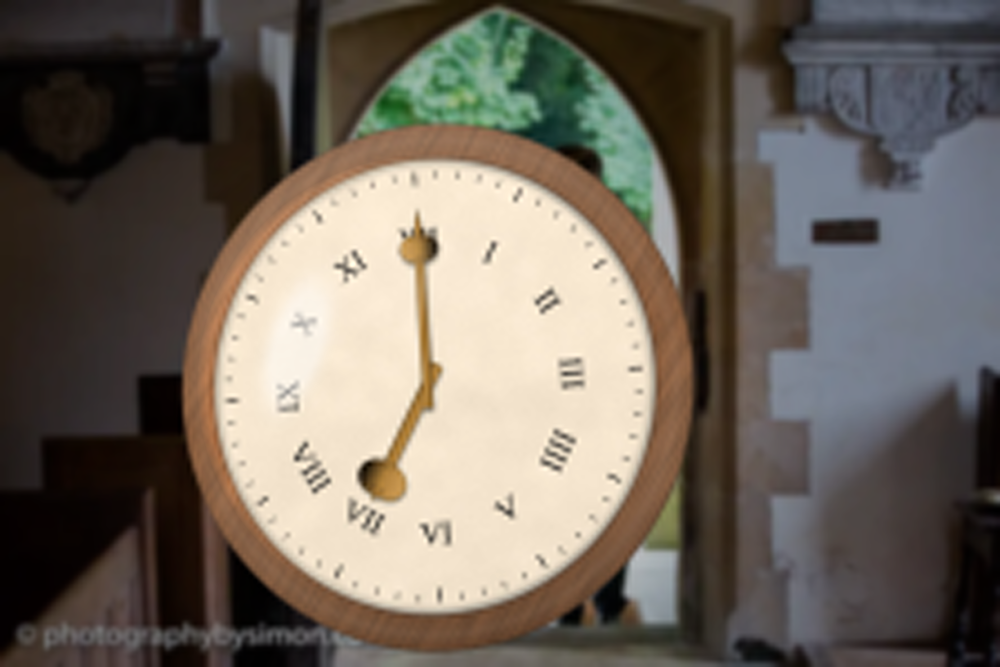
7:00
